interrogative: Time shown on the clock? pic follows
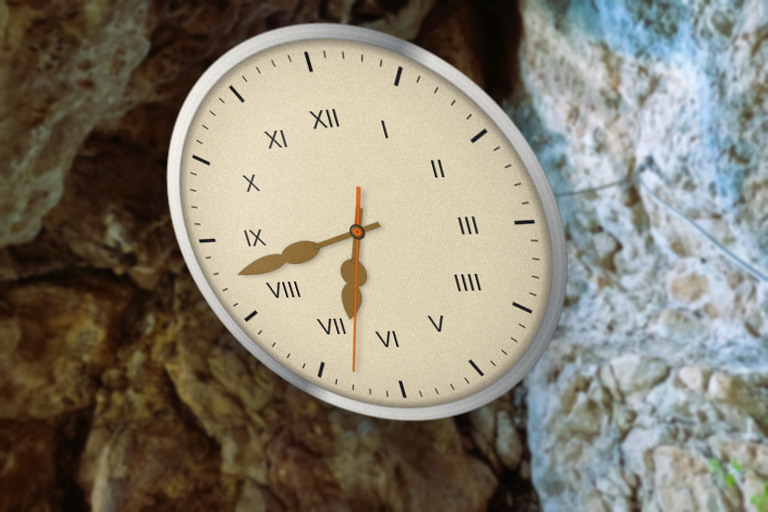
6:42:33
